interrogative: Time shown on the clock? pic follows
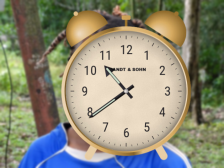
10:39
